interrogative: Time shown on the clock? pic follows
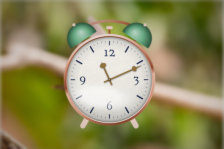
11:11
